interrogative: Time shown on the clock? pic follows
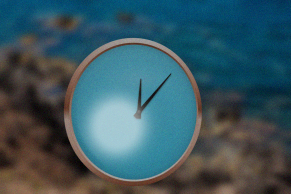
12:07
